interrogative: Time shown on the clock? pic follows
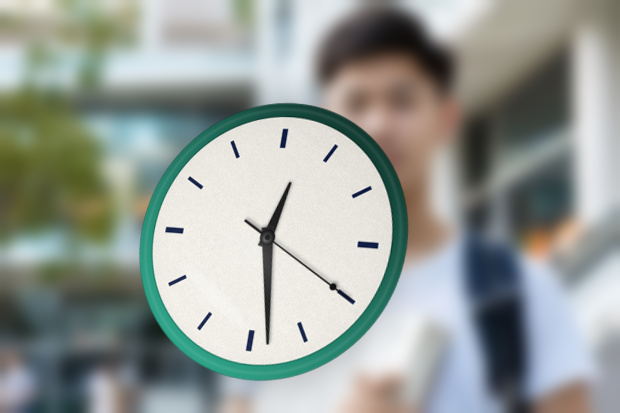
12:28:20
